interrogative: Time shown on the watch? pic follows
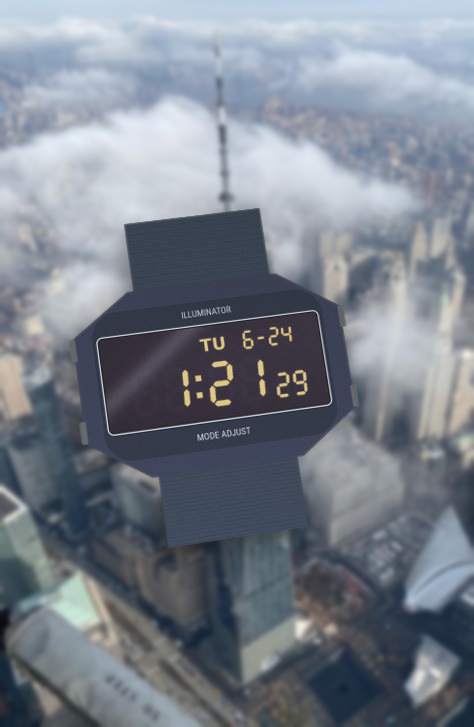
1:21:29
